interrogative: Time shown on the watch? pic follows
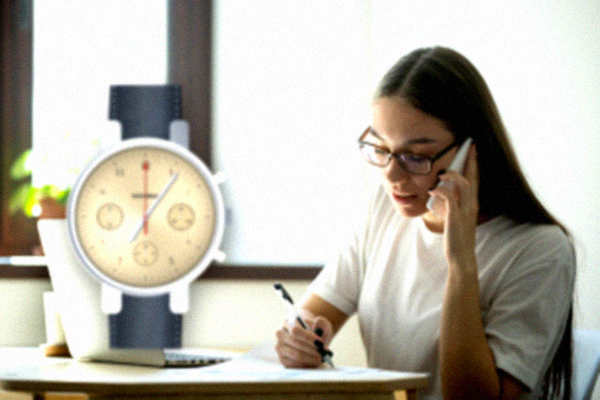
7:06
